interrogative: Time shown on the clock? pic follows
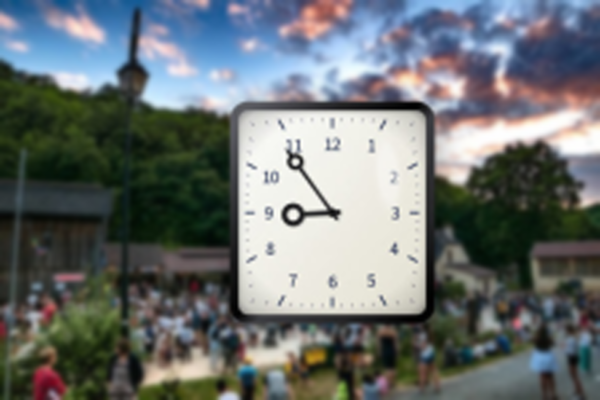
8:54
